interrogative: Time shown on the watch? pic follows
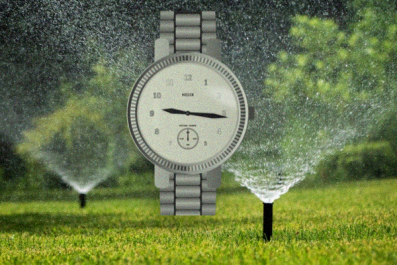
9:16
